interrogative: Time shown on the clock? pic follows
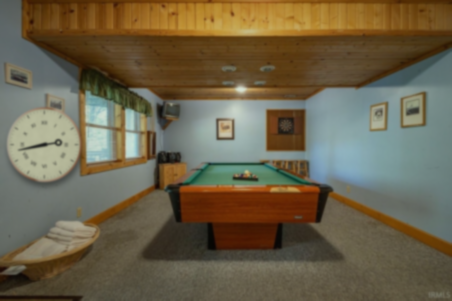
2:43
